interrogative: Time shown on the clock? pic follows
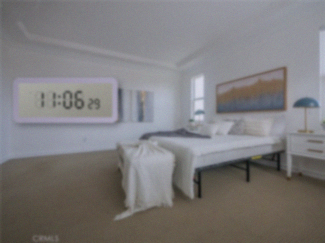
11:06
